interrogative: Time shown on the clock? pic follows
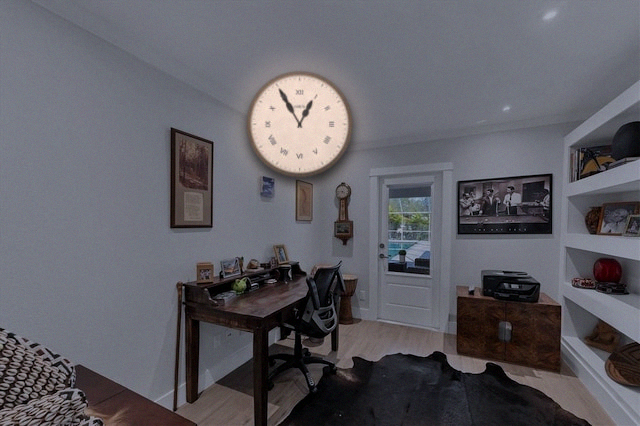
12:55
